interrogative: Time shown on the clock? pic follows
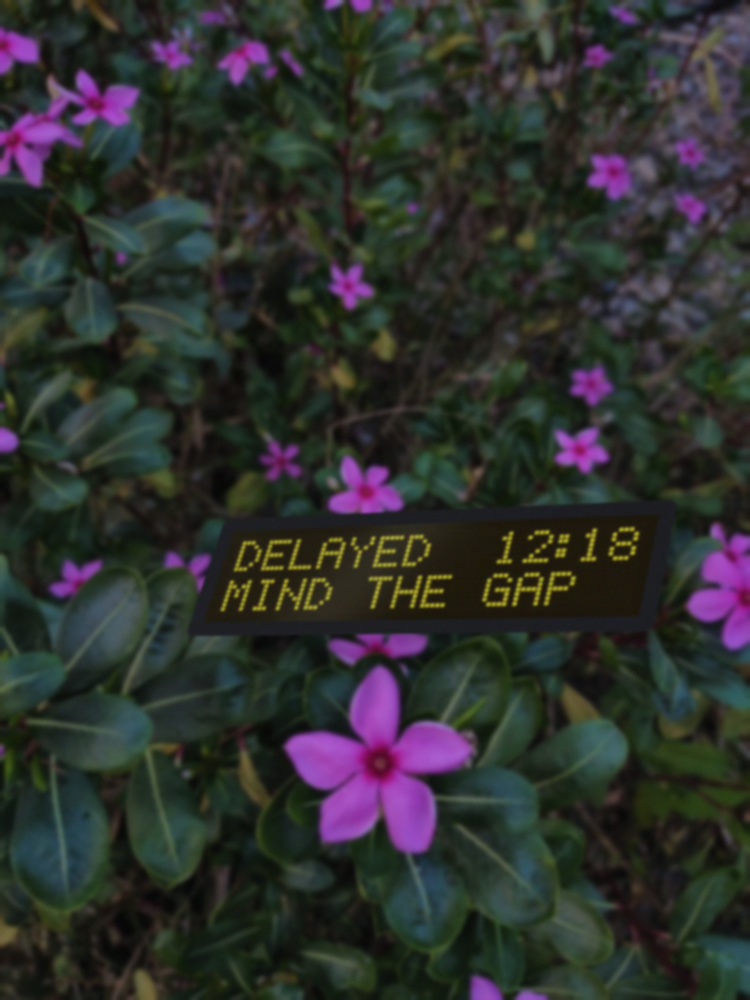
12:18
